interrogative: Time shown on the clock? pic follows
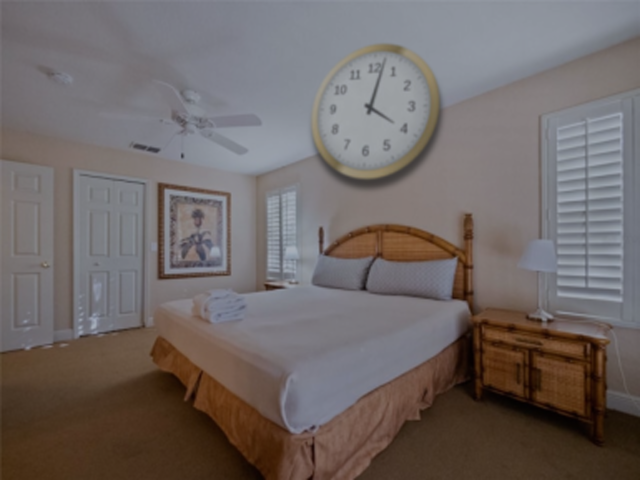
4:02
